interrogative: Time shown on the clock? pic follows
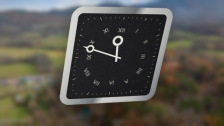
11:48
